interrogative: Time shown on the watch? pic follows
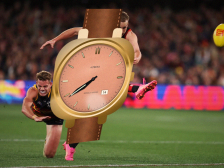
7:39
